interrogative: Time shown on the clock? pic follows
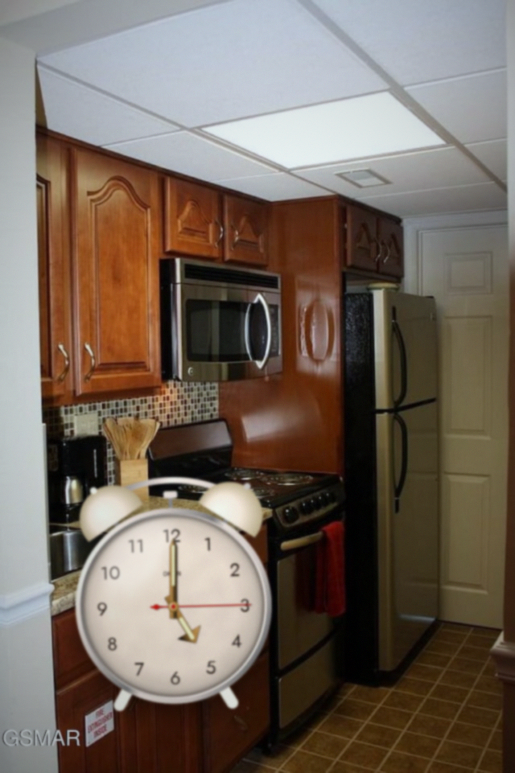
5:00:15
